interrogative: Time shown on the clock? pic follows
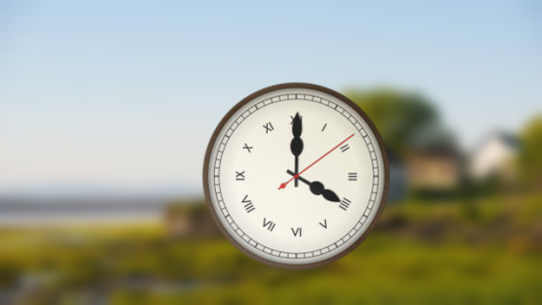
4:00:09
